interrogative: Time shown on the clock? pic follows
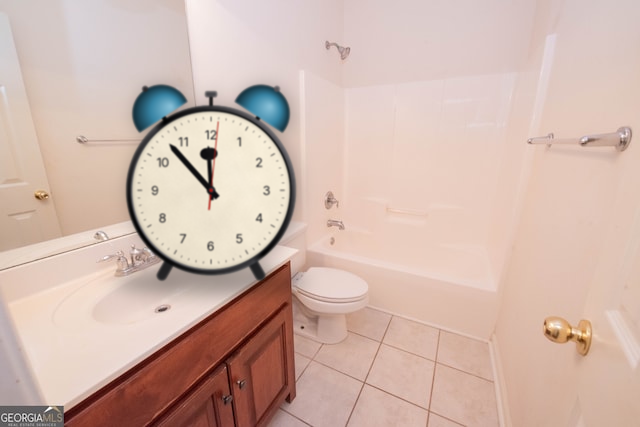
11:53:01
